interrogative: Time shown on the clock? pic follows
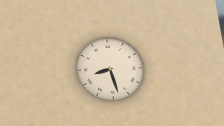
8:28
